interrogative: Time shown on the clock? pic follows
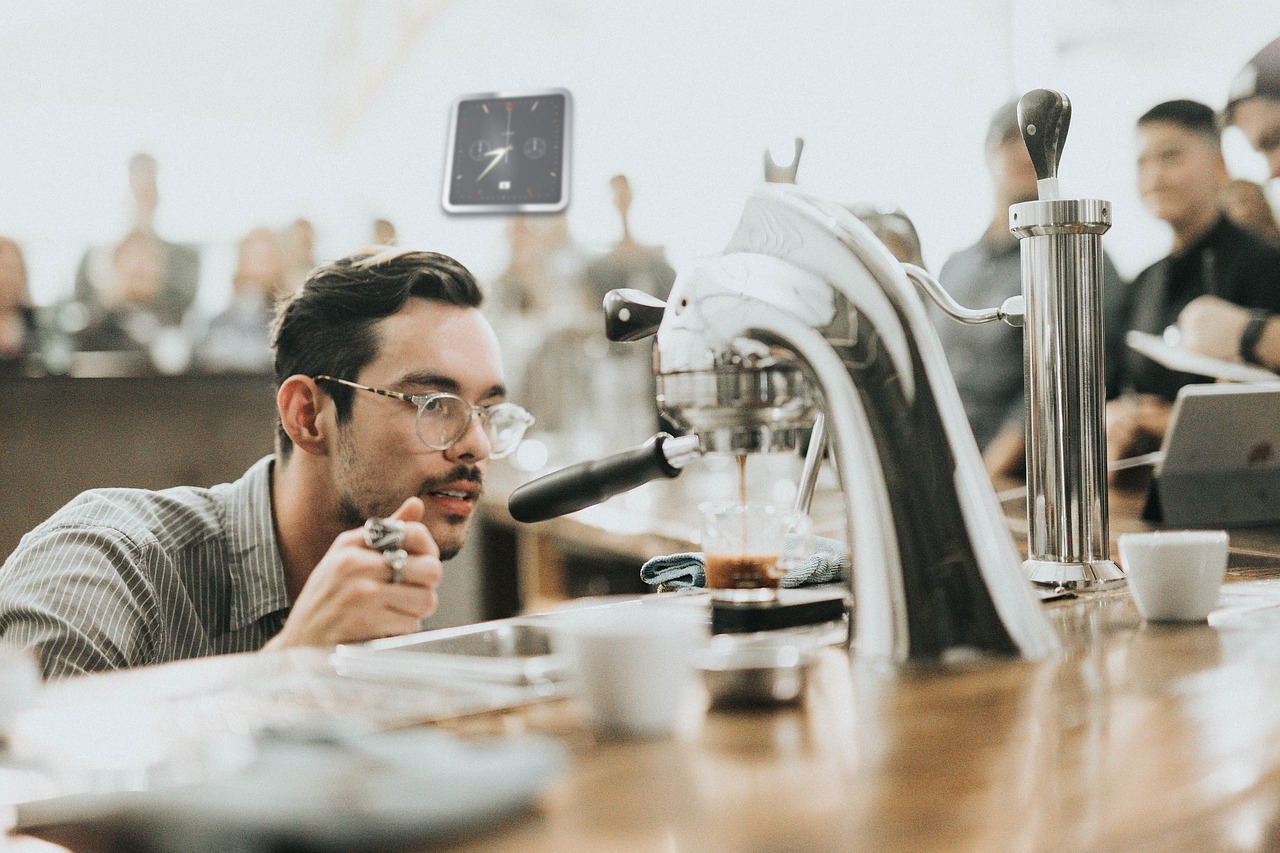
8:37
